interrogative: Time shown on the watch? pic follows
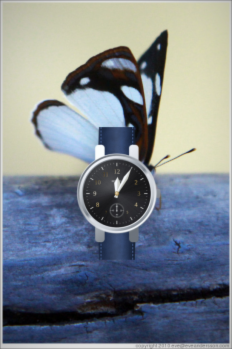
12:05
